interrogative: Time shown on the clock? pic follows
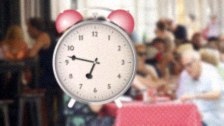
6:47
